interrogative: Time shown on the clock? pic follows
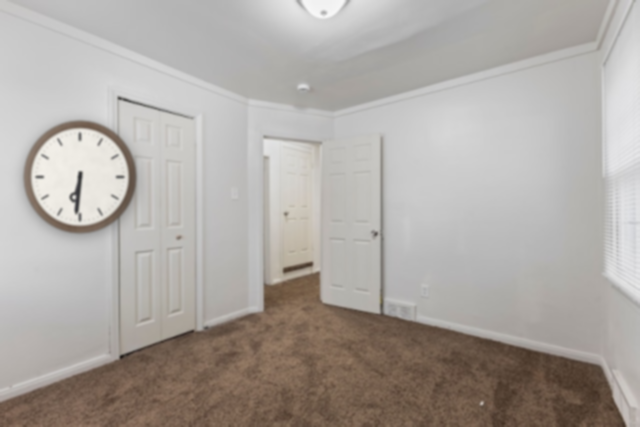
6:31
